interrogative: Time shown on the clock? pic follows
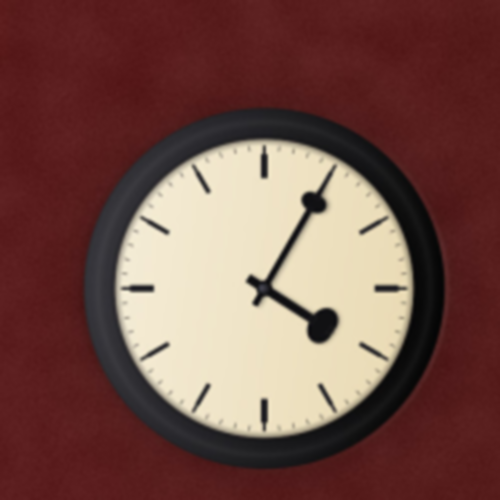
4:05
